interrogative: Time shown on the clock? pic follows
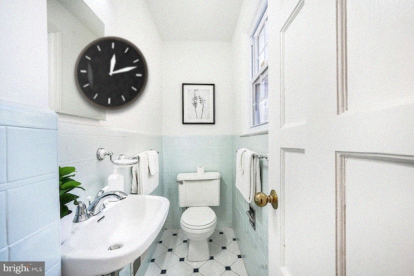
12:12
